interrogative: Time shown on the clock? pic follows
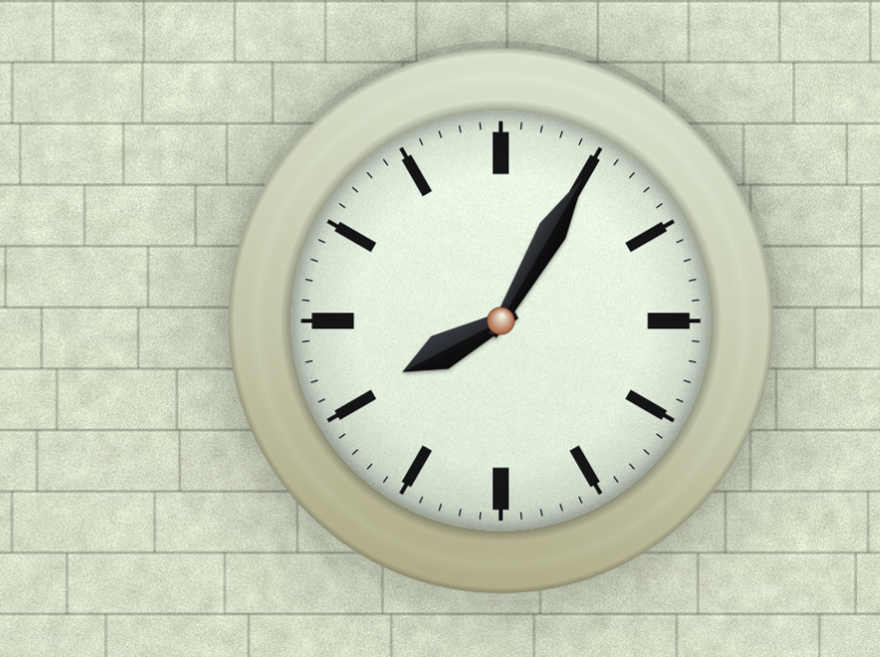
8:05
